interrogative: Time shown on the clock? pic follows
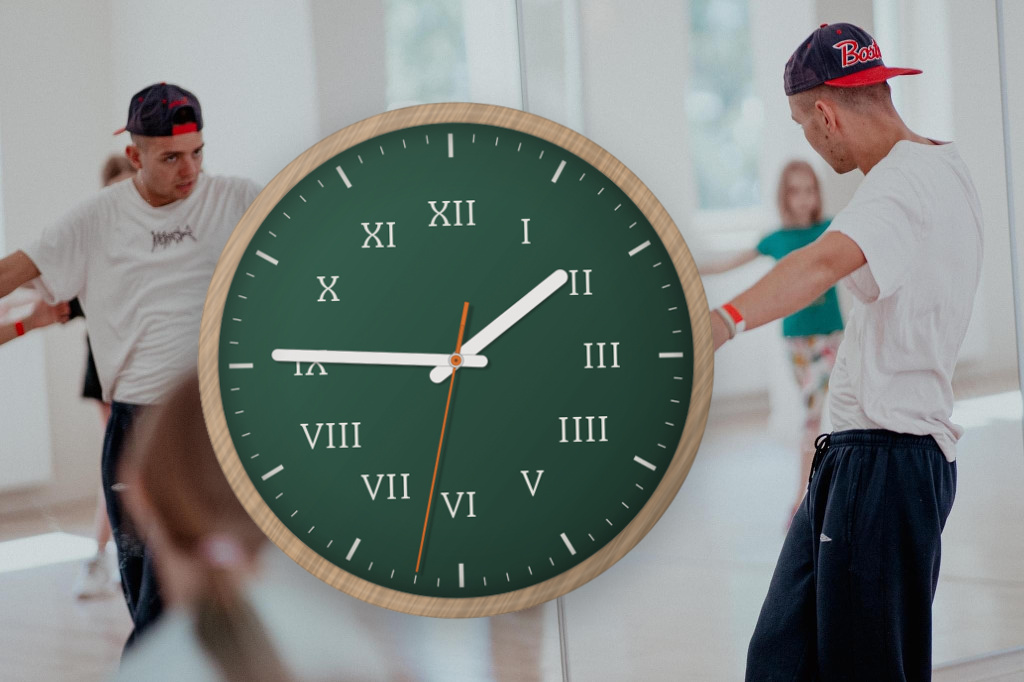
1:45:32
